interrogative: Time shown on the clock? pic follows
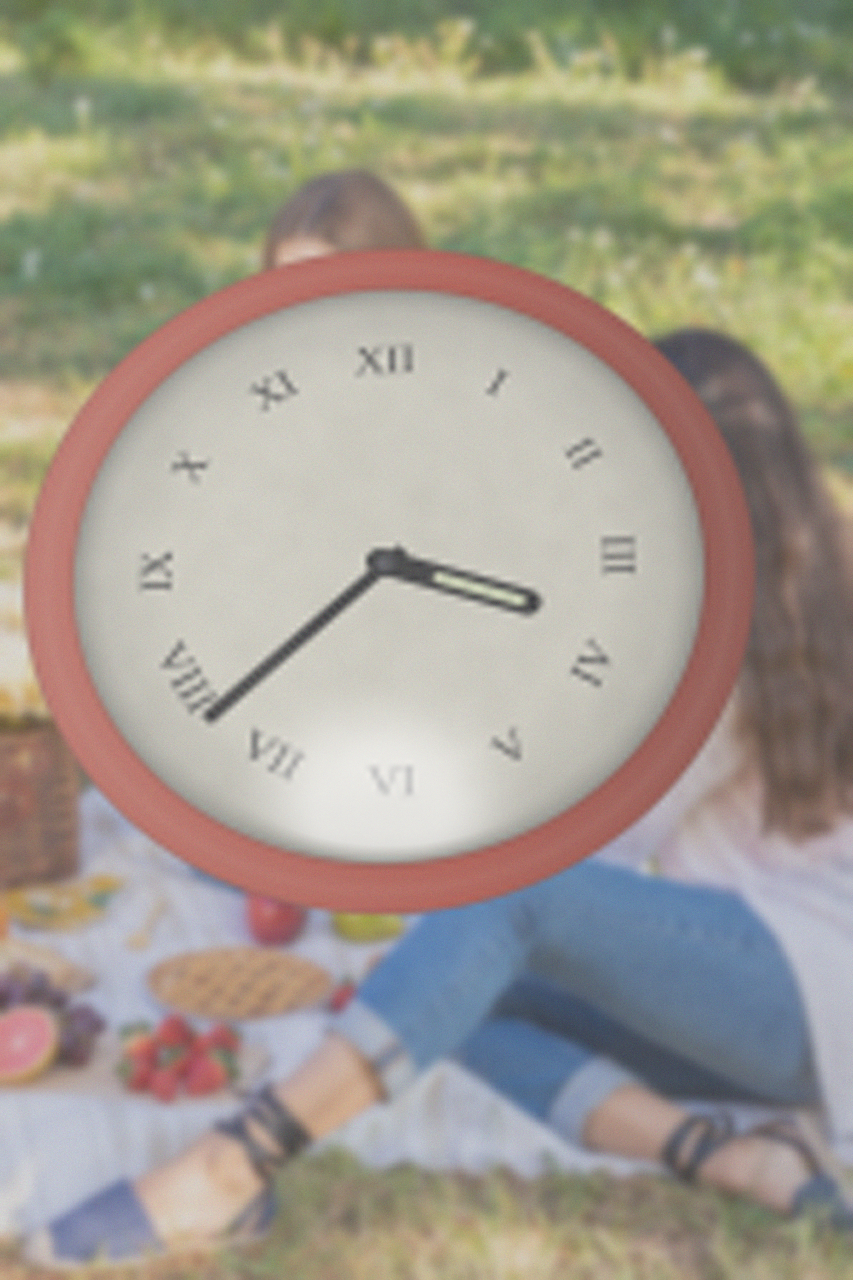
3:38
